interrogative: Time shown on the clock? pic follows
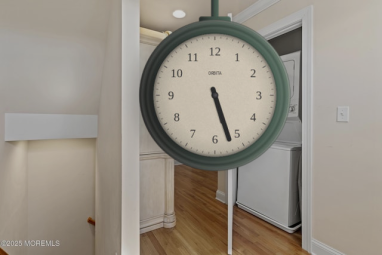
5:27
